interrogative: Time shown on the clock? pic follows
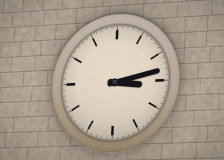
3:13
